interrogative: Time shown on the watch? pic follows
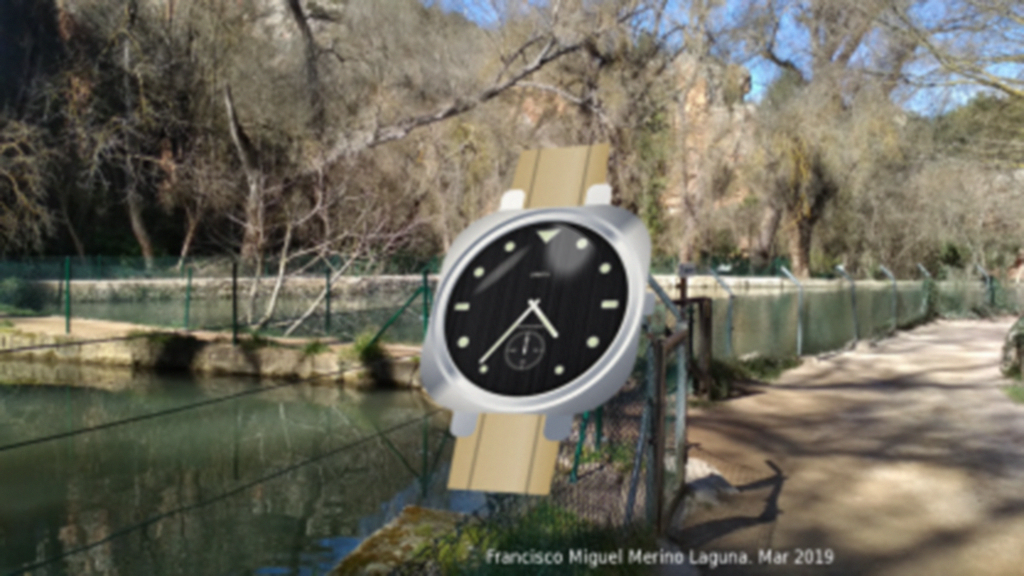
4:36
